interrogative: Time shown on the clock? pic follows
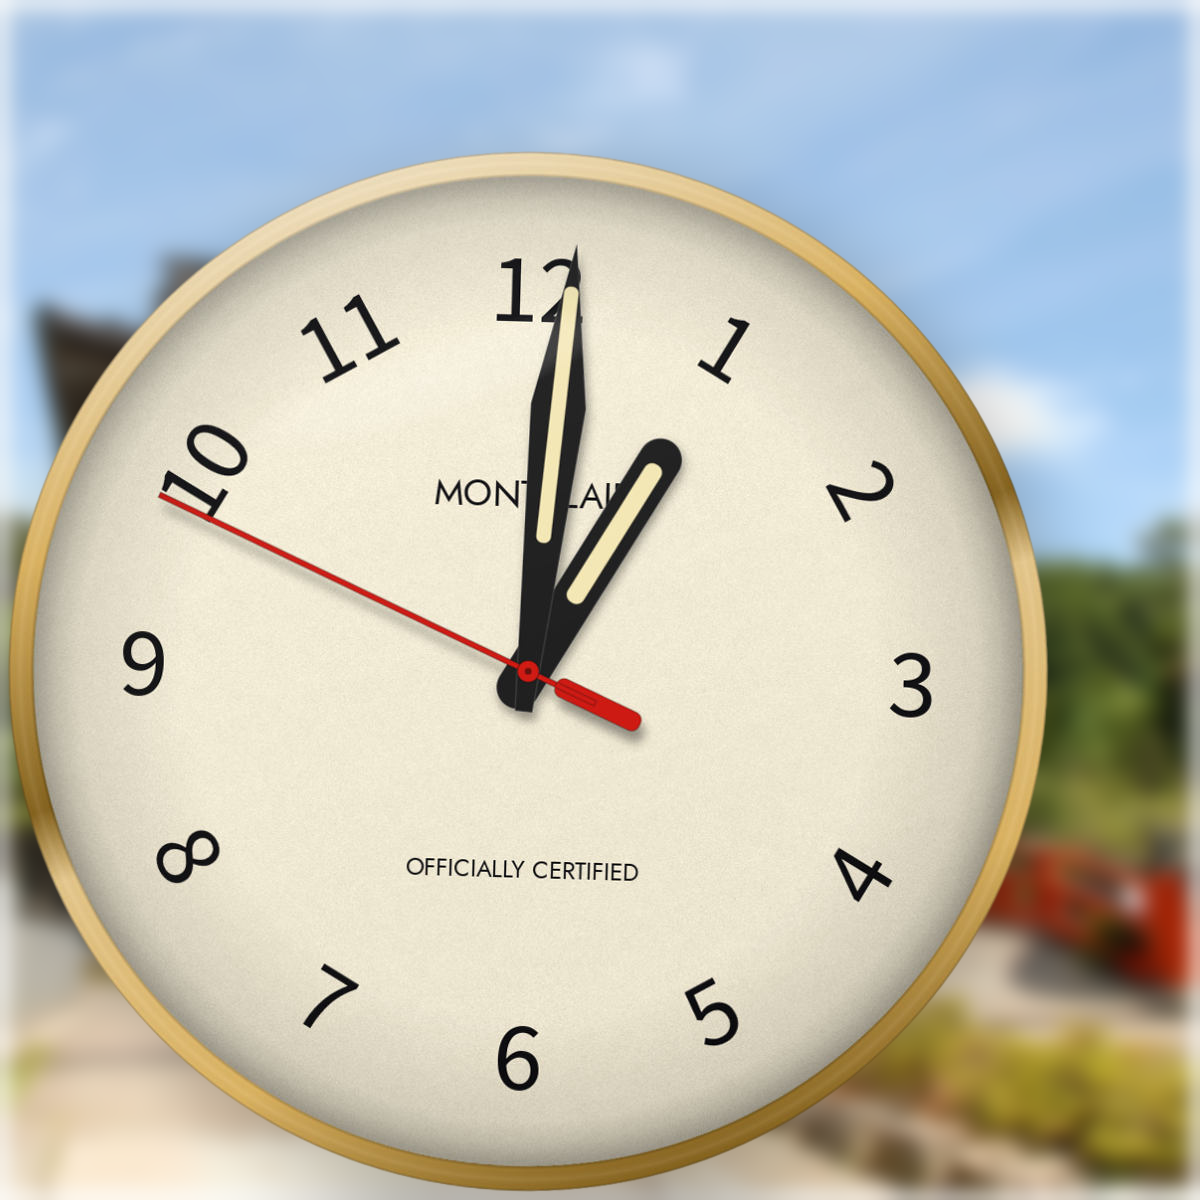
1:00:49
